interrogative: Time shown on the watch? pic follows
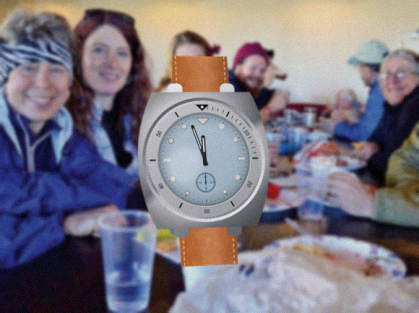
11:57
